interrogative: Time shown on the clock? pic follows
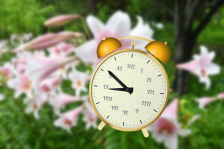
8:51
